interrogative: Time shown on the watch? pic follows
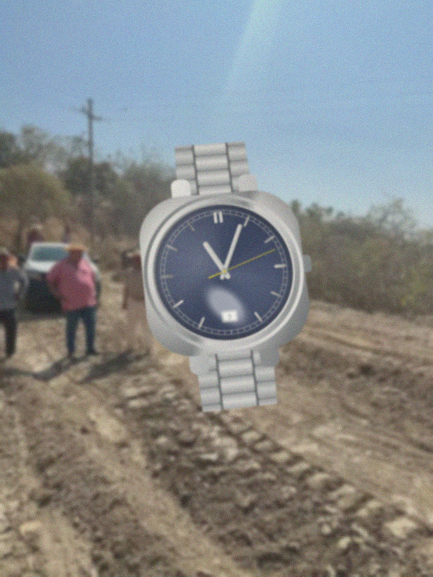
11:04:12
